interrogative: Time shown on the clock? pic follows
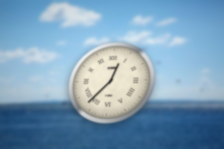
12:37
